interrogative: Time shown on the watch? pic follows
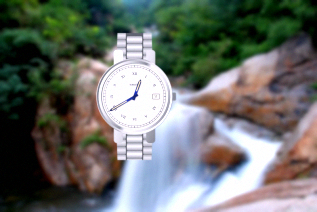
12:40
